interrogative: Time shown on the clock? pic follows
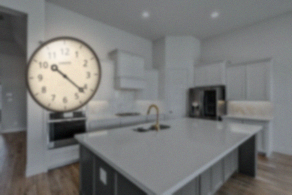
10:22
